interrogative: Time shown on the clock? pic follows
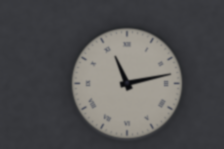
11:13
